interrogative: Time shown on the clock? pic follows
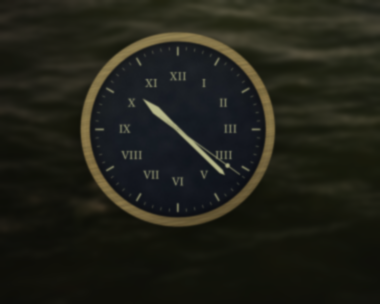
10:22:21
